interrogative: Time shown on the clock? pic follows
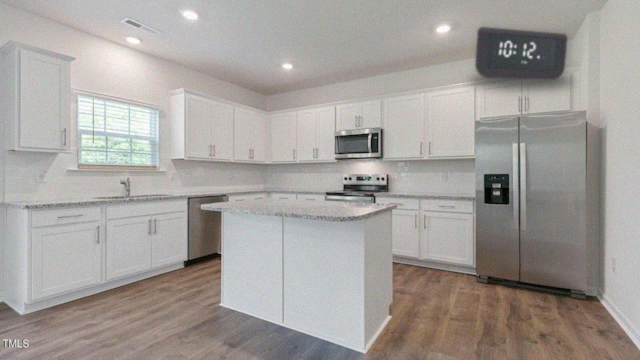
10:12
